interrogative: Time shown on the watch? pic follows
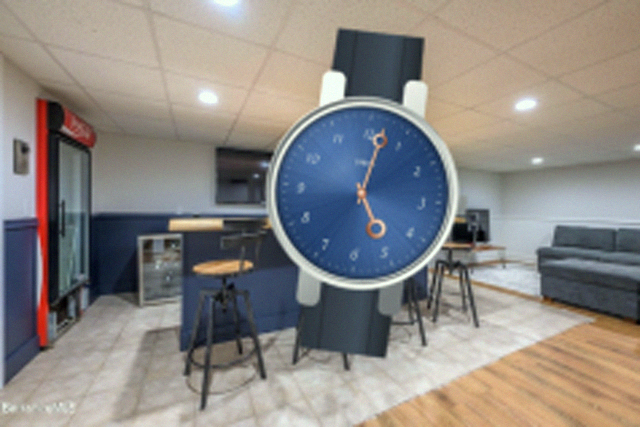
5:02
